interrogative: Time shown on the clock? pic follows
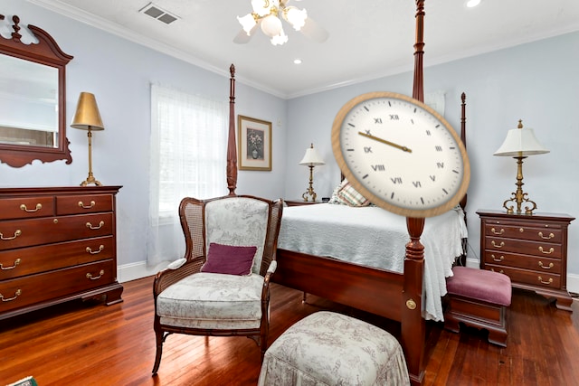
9:49
